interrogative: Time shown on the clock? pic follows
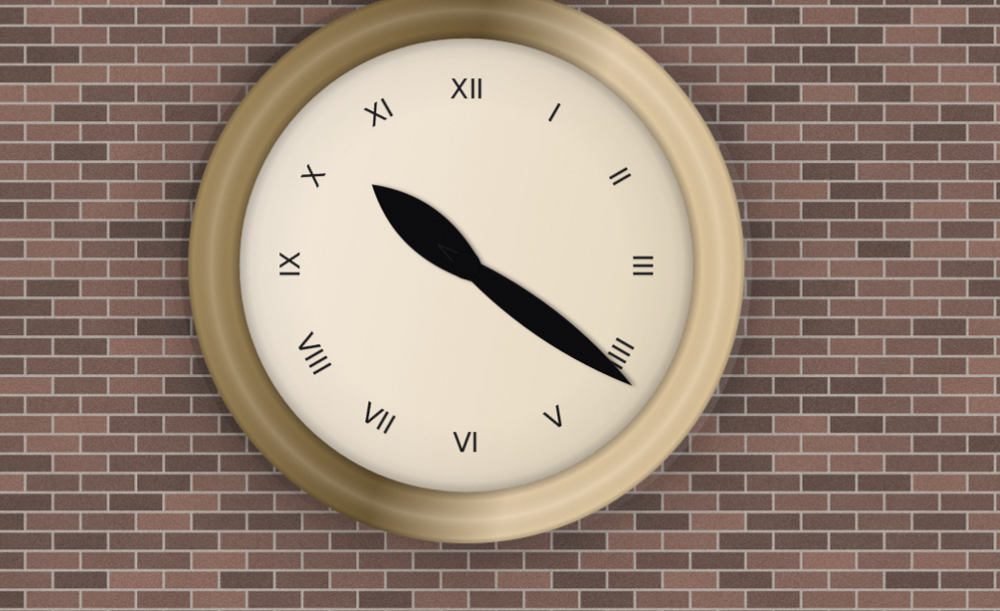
10:21
